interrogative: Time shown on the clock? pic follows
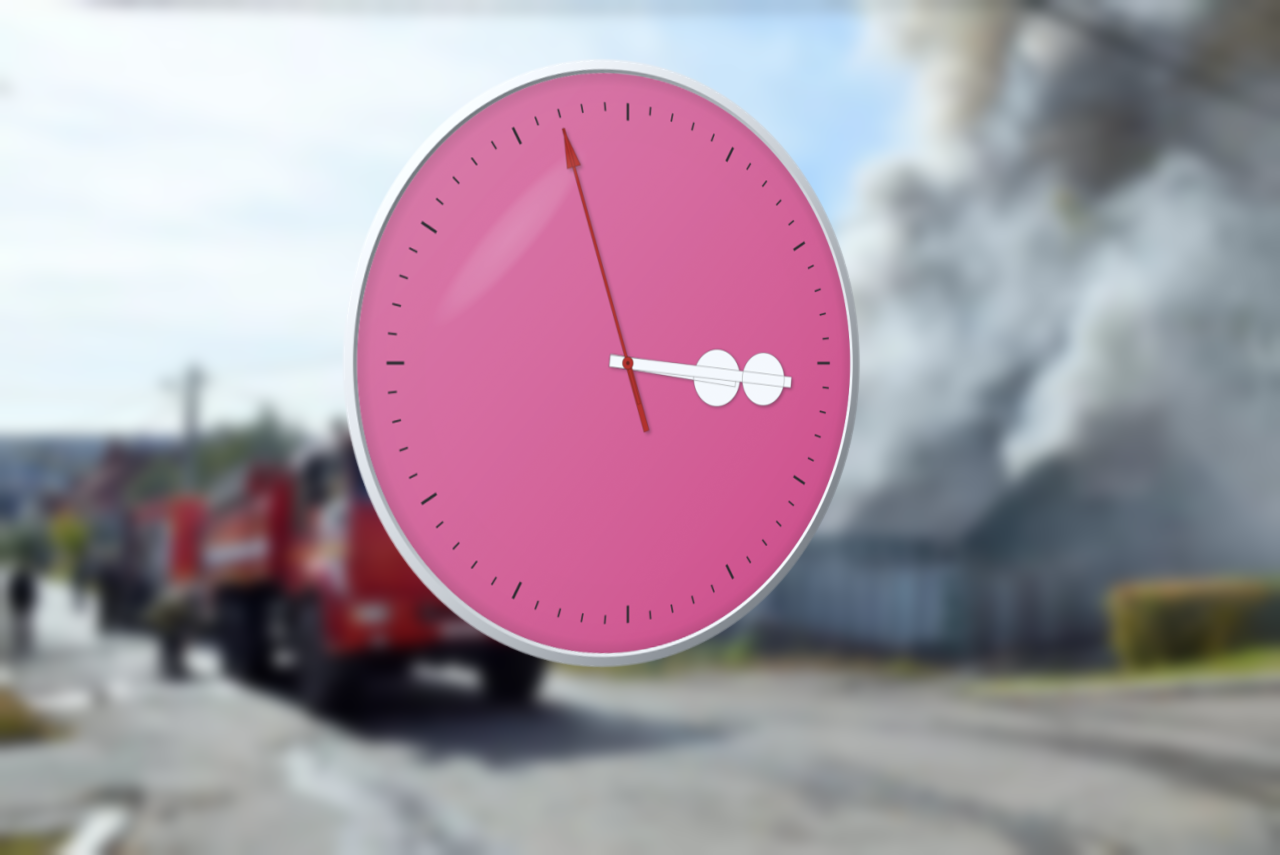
3:15:57
